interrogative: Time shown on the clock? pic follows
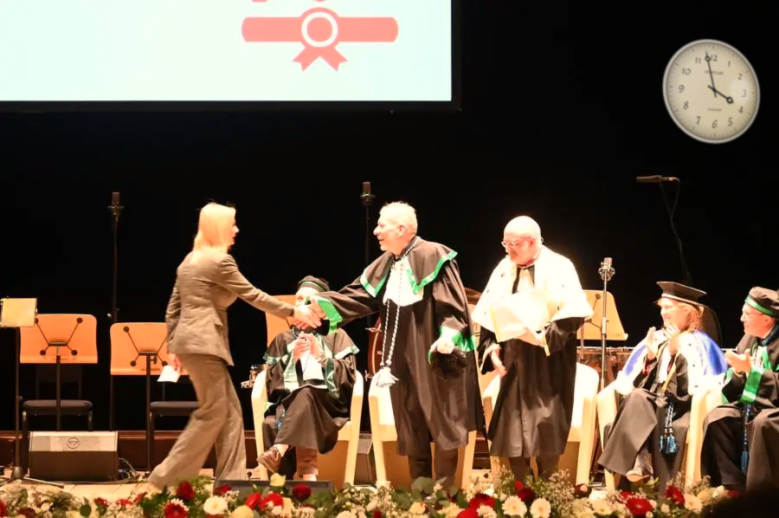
3:58
